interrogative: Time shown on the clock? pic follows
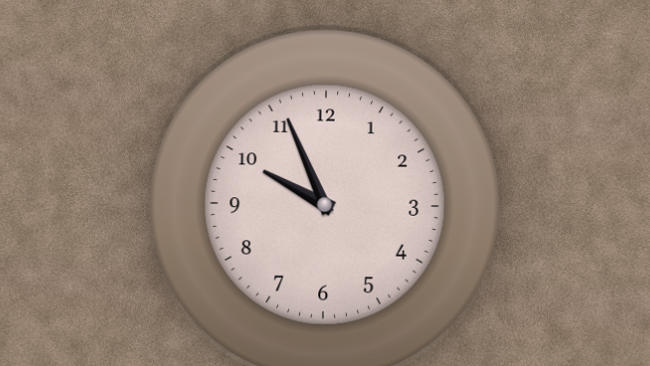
9:56
